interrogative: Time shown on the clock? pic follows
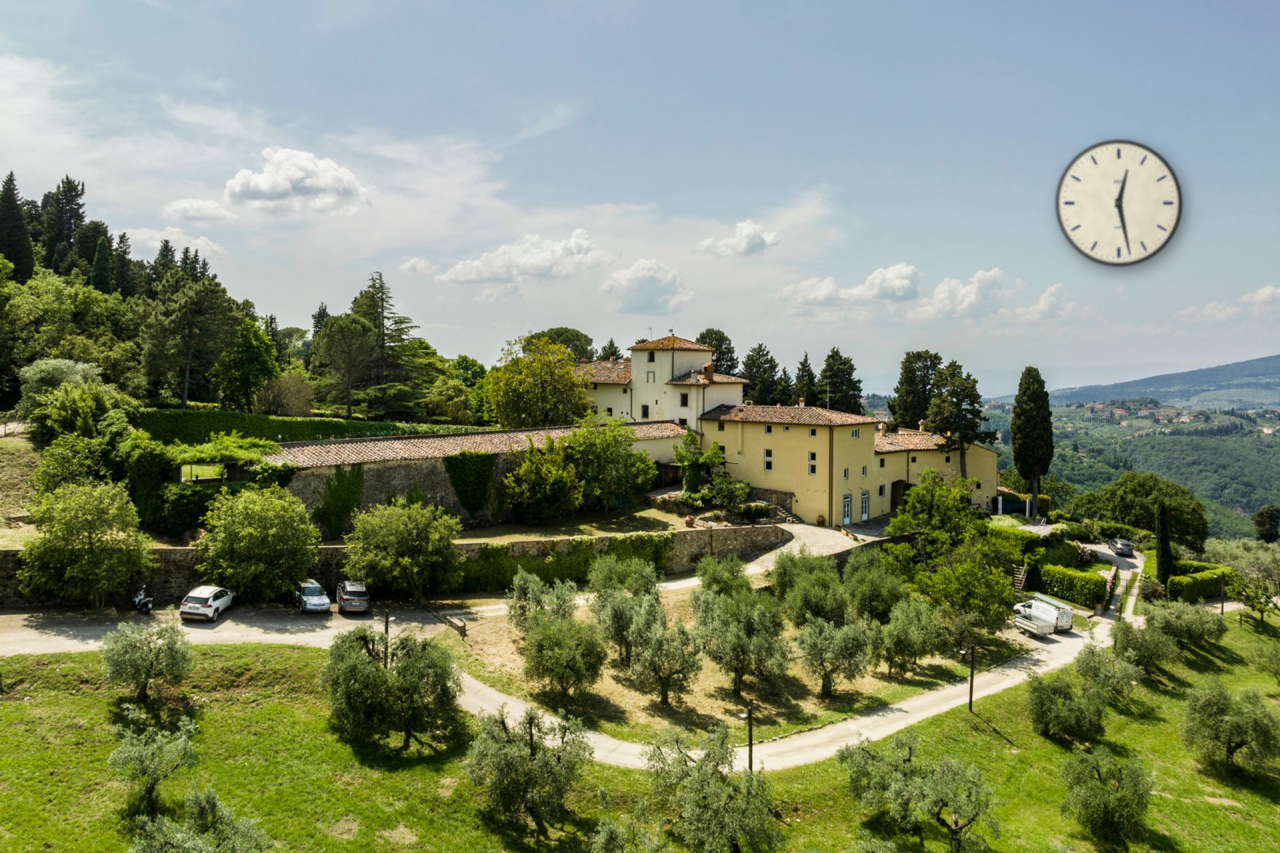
12:28
